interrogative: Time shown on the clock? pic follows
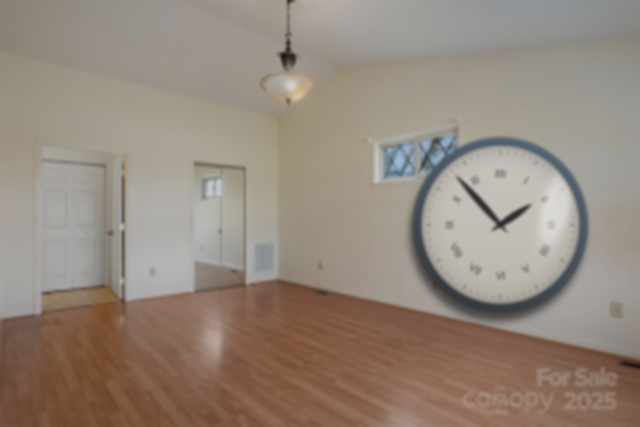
1:53
